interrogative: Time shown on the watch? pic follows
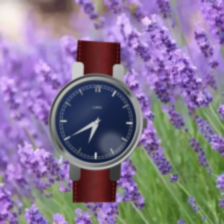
6:40
